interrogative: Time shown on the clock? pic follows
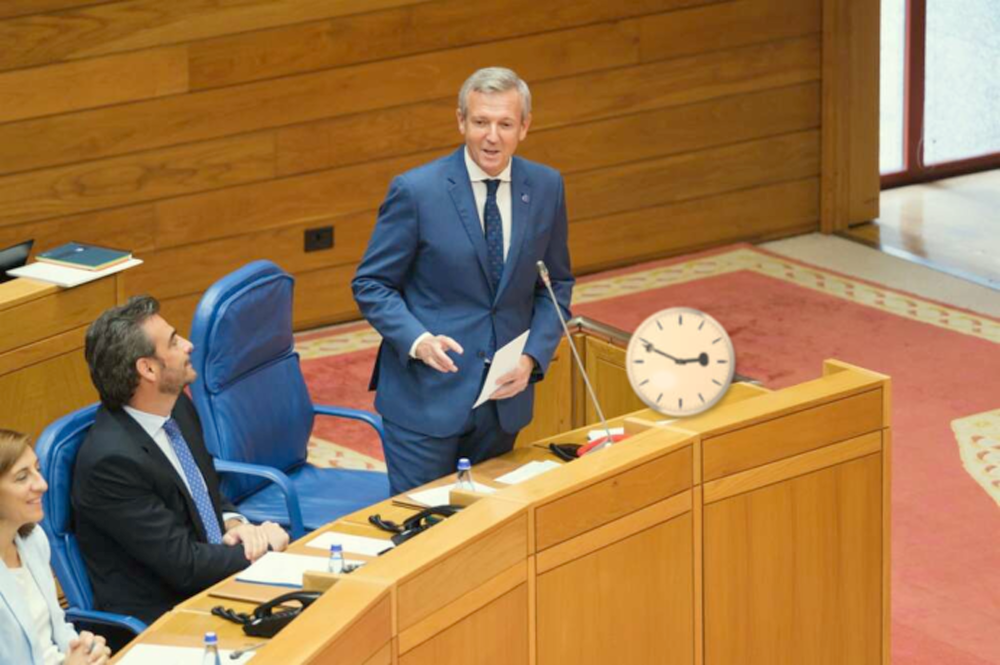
2:49
